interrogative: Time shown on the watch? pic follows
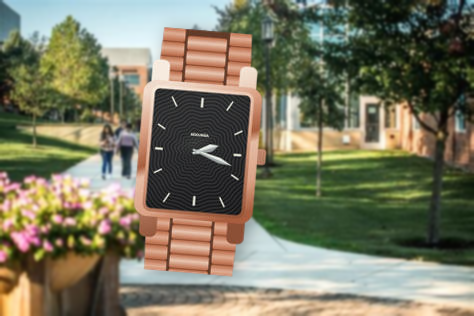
2:18
